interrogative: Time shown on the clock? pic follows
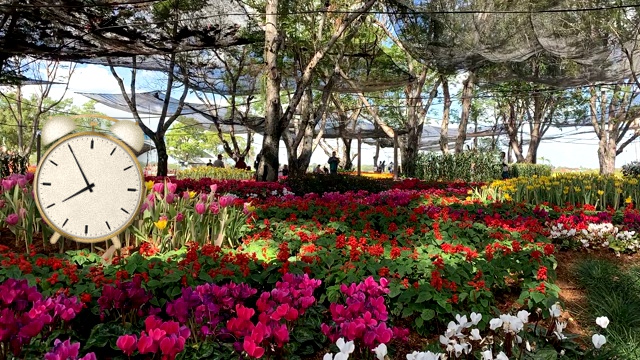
7:55
